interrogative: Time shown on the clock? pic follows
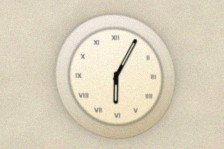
6:05
